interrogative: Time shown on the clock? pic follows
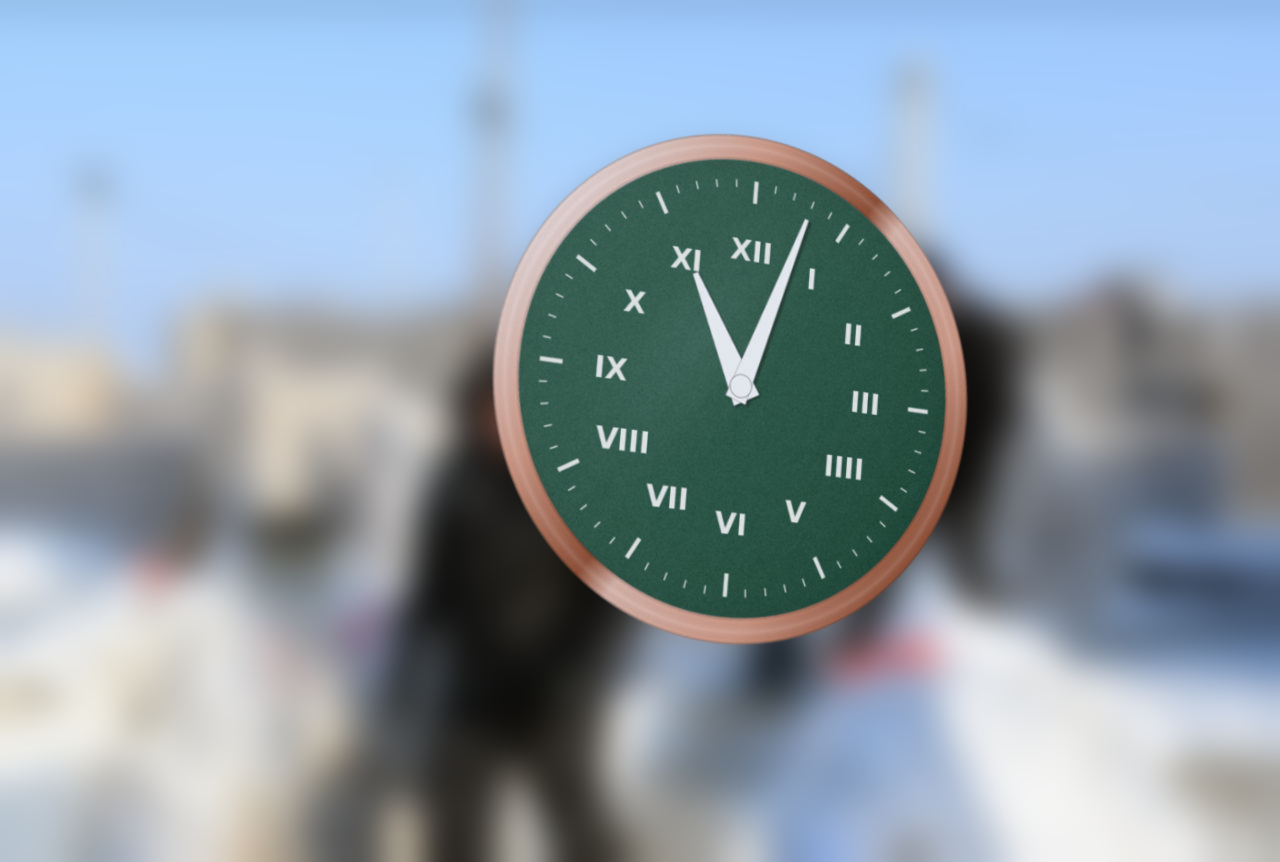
11:03
